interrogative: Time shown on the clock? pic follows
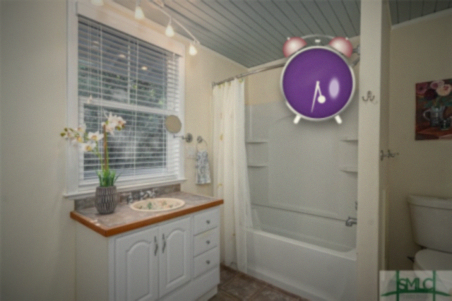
5:32
